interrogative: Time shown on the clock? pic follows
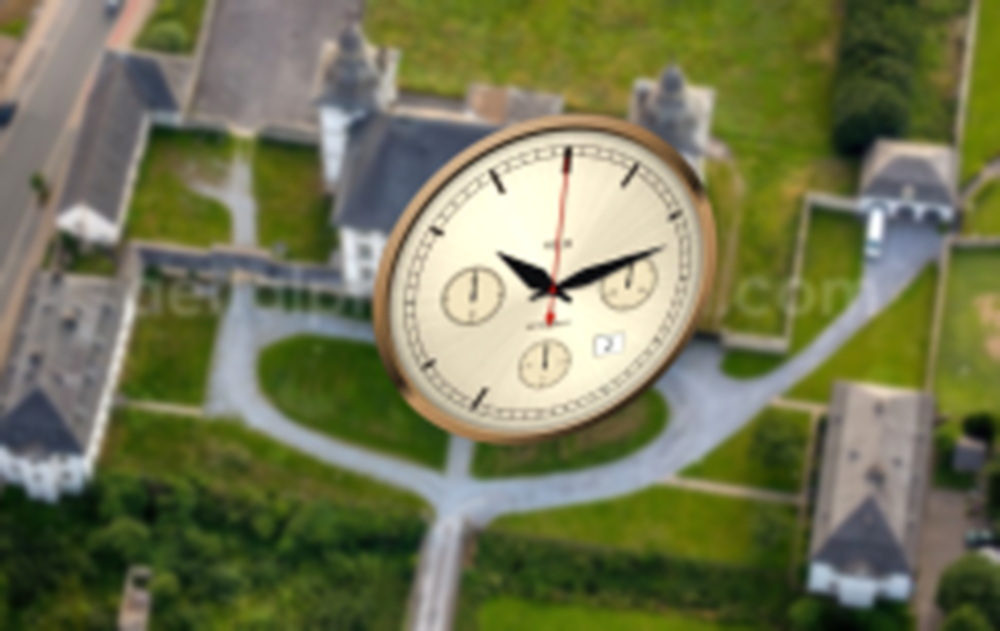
10:12
